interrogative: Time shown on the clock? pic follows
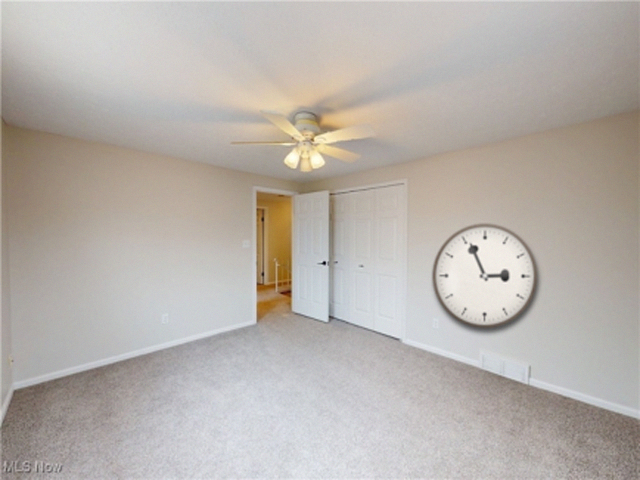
2:56
